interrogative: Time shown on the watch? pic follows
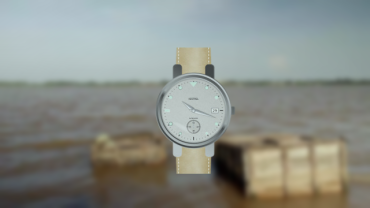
10:18
